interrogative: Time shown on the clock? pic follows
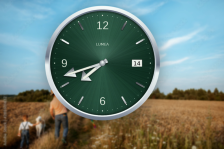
7:42
